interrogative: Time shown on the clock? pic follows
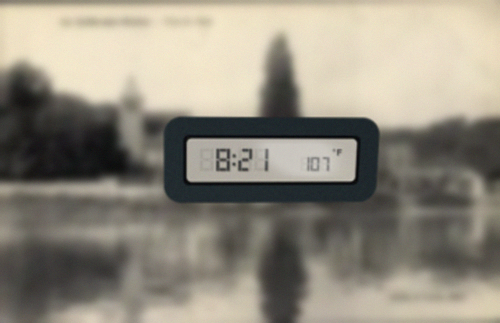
8:21
